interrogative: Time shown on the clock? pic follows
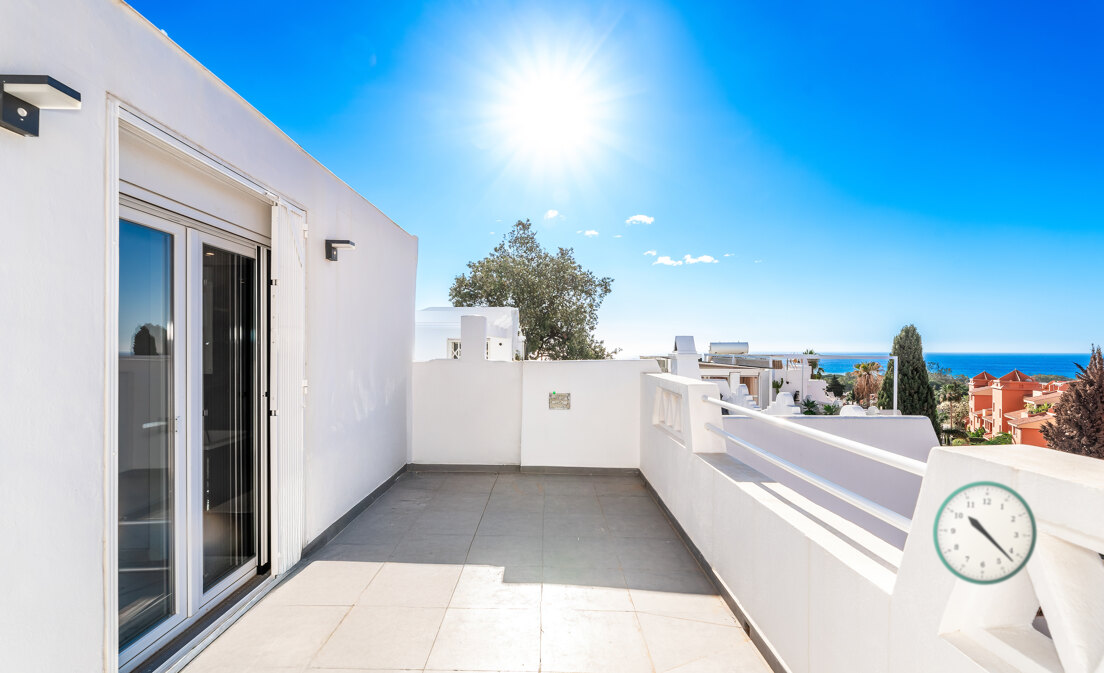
10:22
